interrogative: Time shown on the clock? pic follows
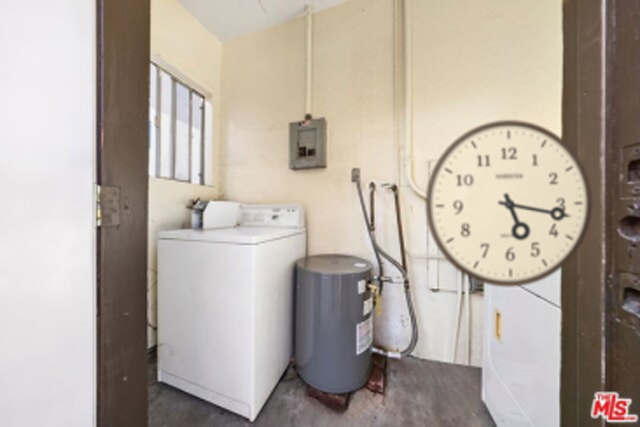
5:17
